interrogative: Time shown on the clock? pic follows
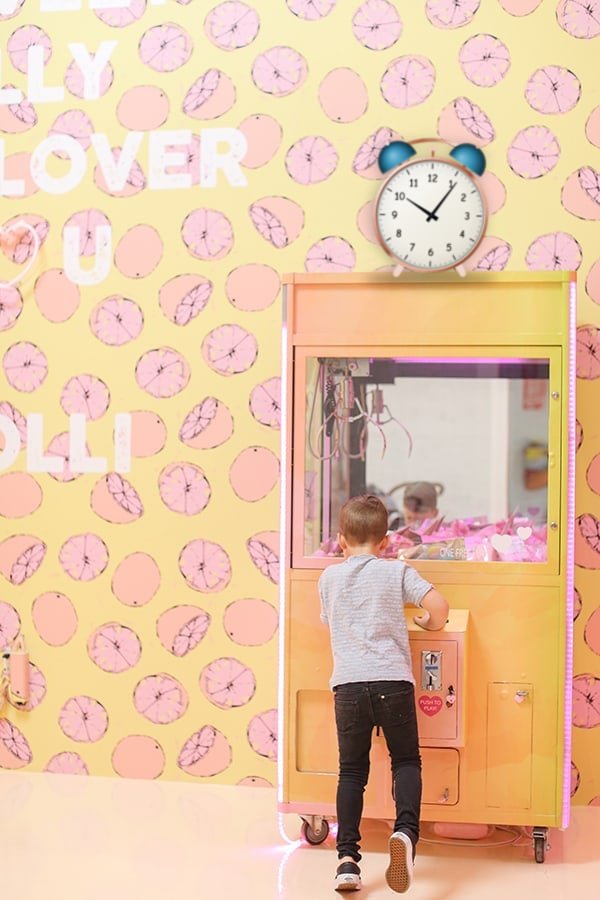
10:06
